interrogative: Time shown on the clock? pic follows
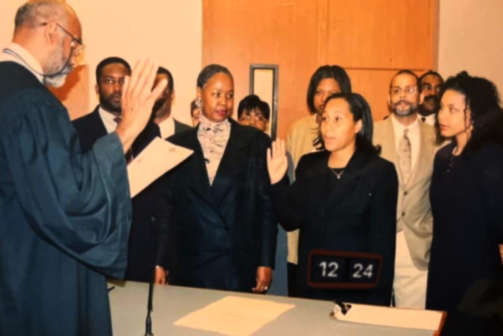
12:24
